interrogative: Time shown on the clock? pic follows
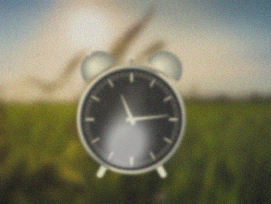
11:14
